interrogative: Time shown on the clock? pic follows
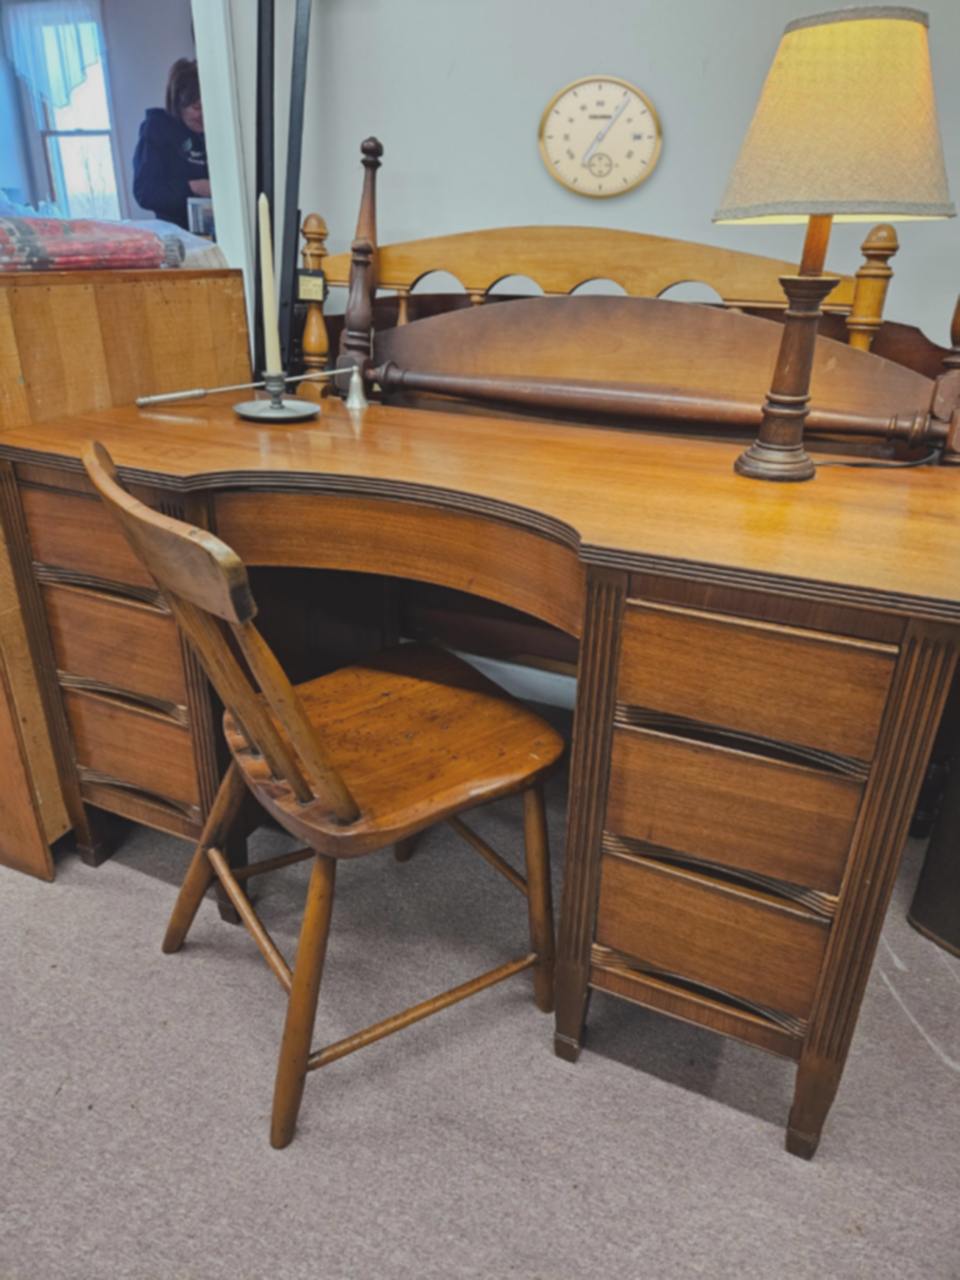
7:06
